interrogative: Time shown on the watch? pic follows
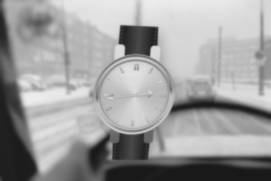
2:44
